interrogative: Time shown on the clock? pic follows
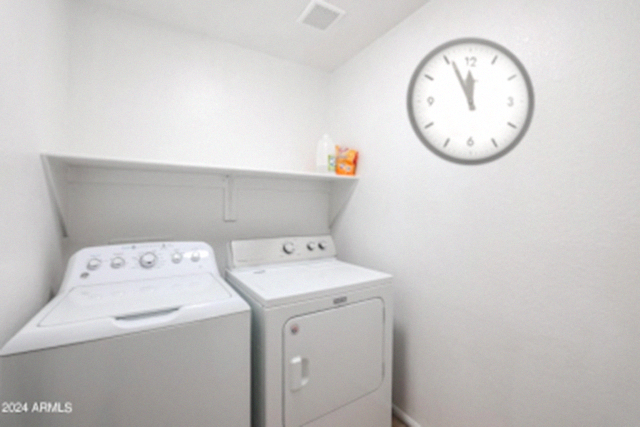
11:56
